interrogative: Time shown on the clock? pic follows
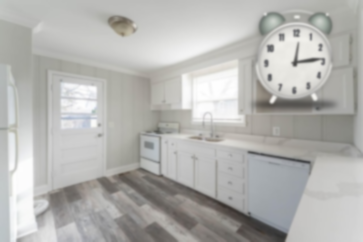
12:14
